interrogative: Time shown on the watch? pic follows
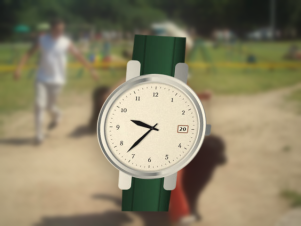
9:37
